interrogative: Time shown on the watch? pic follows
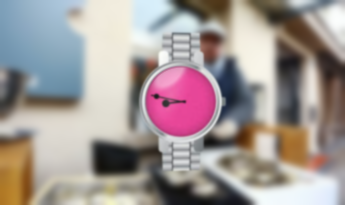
8:47
